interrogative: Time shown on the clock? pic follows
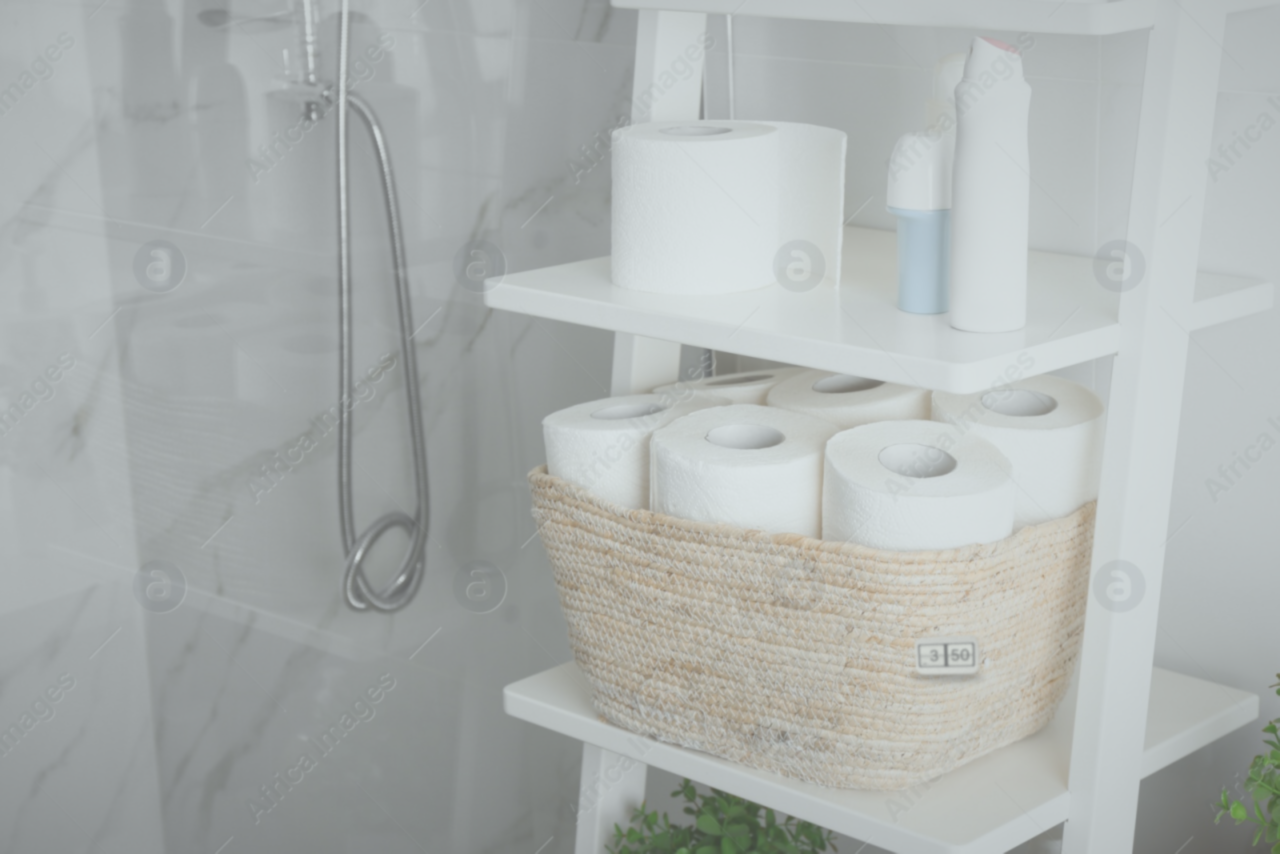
3:50
